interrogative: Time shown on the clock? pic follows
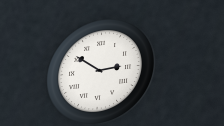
2:51
